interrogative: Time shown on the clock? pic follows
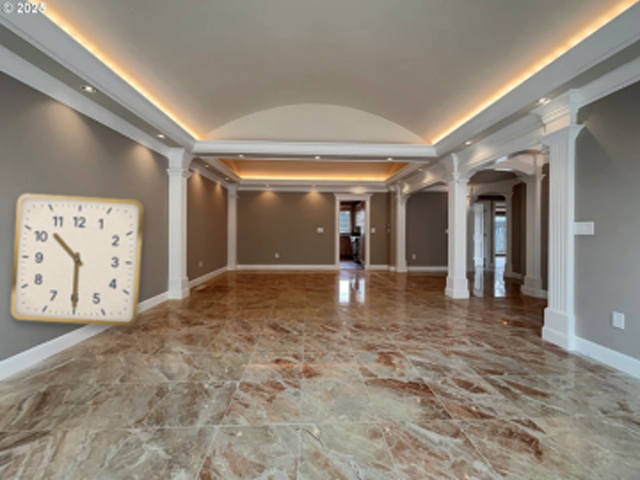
10:30
